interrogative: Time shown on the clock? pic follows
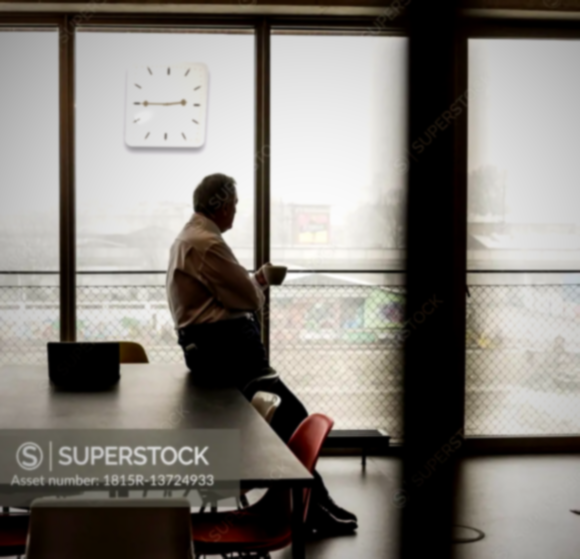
2:45
